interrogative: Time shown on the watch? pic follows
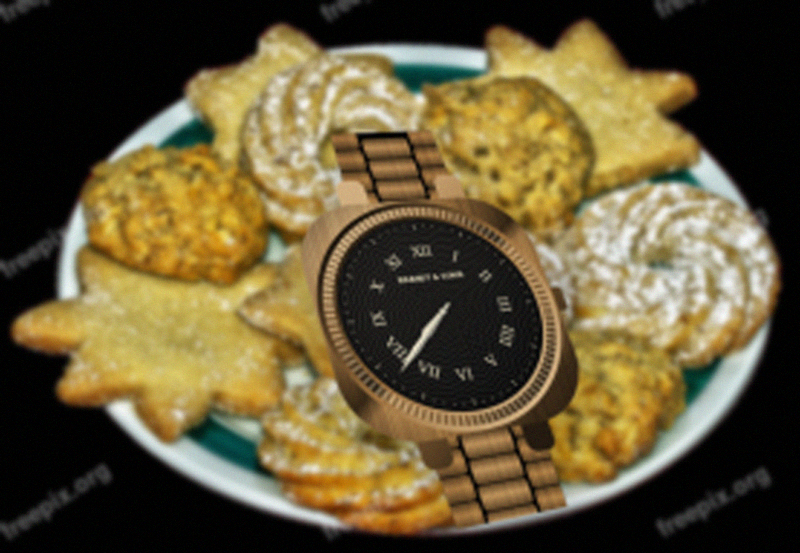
7:38
